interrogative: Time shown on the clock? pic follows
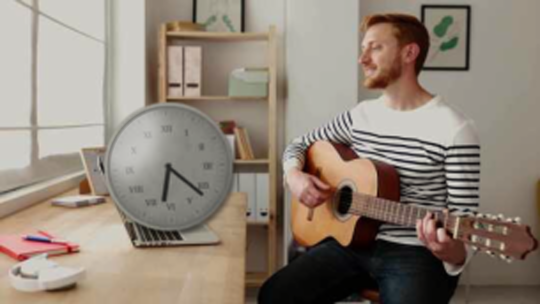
6:22
